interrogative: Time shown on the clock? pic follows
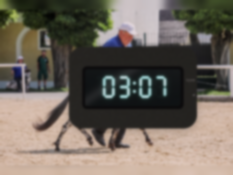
3:07
